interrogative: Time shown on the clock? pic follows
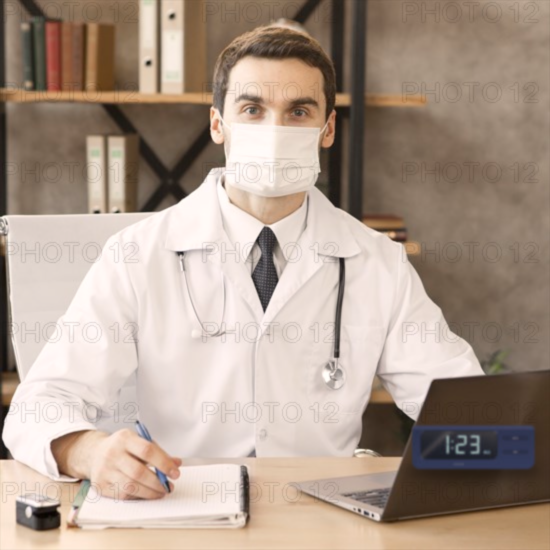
1:23
